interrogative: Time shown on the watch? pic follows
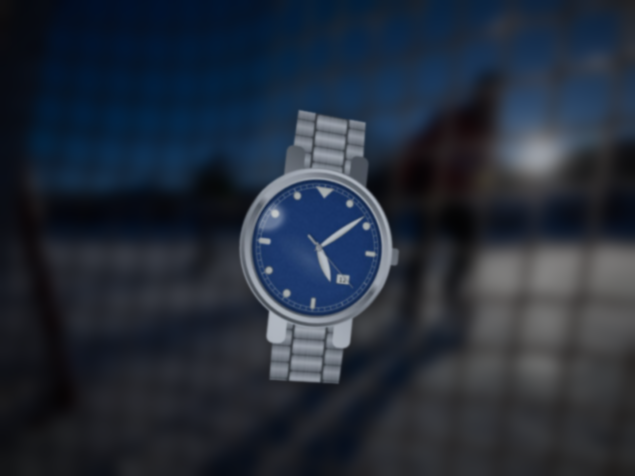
5:08:22
